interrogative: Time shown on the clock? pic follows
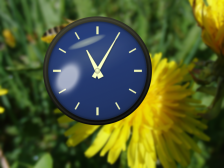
11:05
